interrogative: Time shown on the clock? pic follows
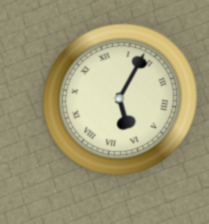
6:08
